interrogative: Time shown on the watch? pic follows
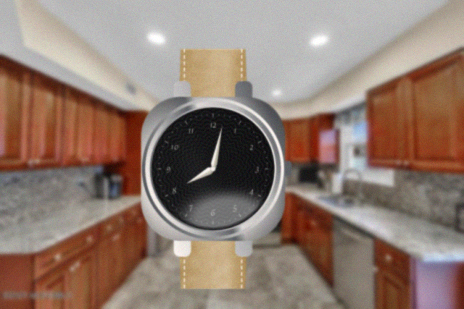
8:02
